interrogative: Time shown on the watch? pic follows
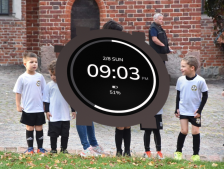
9:03
